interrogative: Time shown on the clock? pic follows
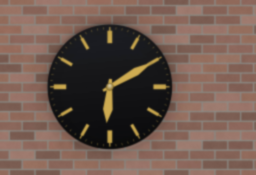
6:10
